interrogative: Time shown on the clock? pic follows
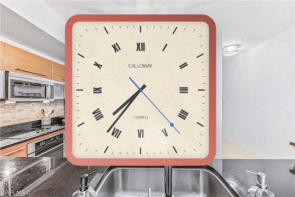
7:36:23
